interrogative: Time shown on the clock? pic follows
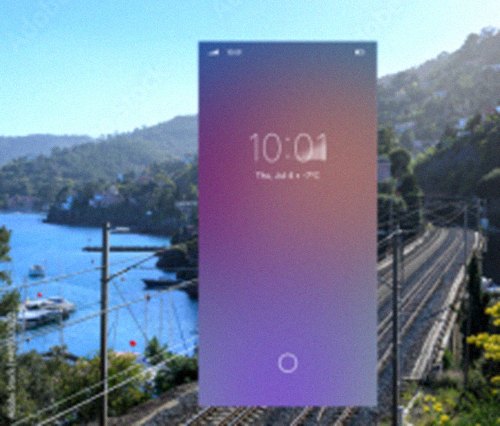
10:01
